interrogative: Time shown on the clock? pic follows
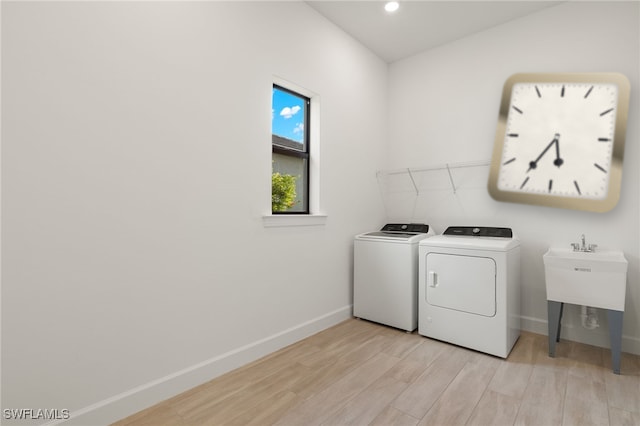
5:36
